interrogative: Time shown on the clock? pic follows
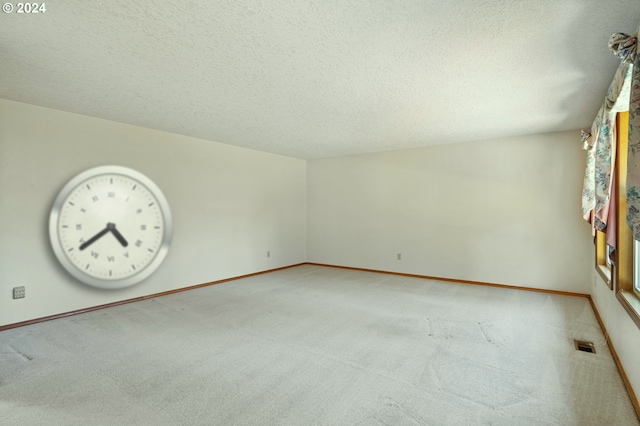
4:39
